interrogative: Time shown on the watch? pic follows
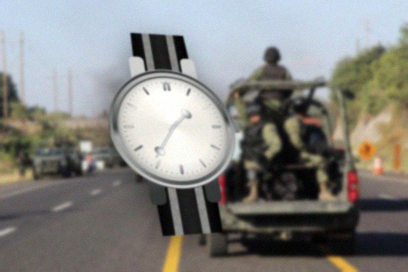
1:36
